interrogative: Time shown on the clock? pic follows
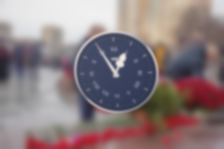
12:55
